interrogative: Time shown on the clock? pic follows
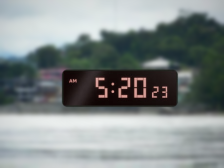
5:20:23
